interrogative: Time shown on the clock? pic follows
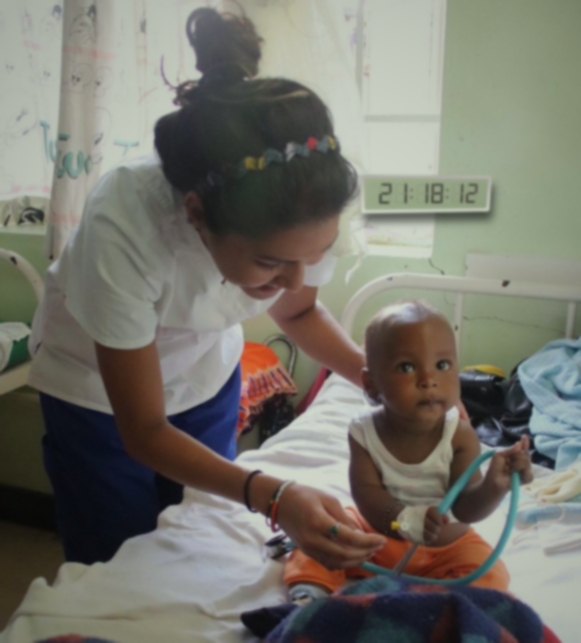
21:18:12
